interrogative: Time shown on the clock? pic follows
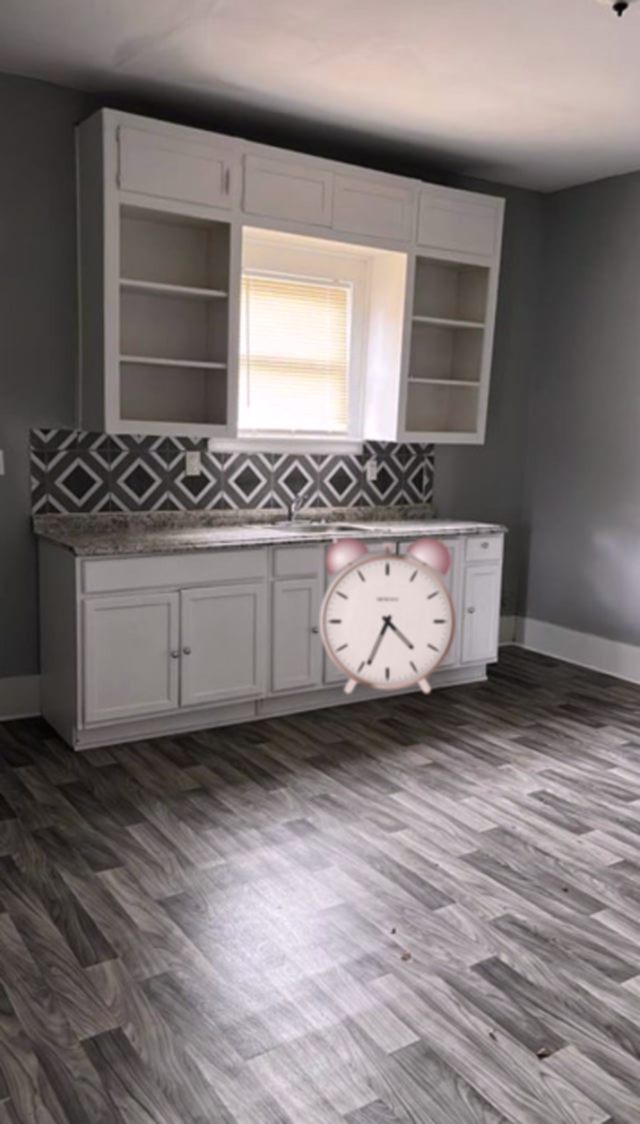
4:34
